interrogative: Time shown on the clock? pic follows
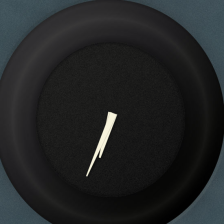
6:34
